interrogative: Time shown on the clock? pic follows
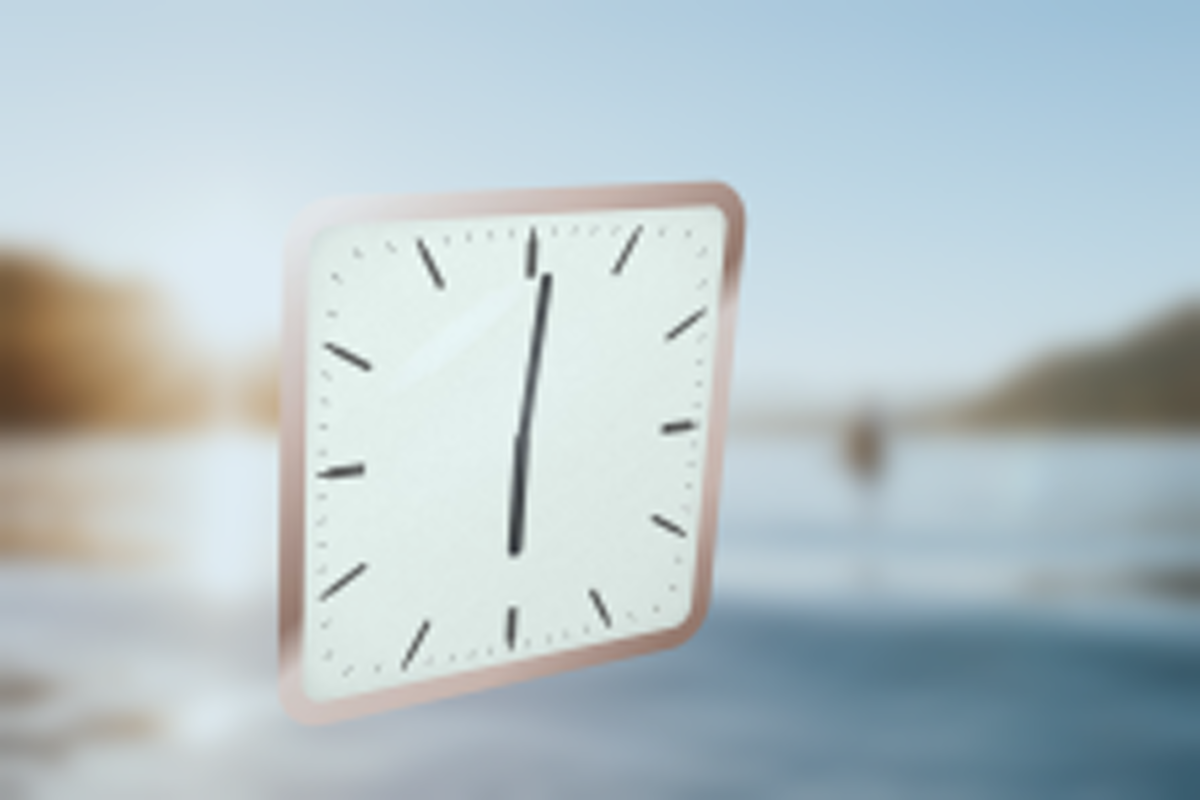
6:01
